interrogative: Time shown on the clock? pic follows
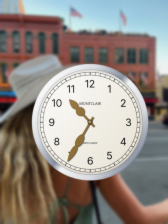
10:35
